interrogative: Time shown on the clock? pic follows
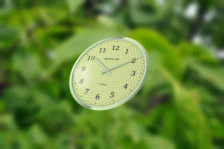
10:10
